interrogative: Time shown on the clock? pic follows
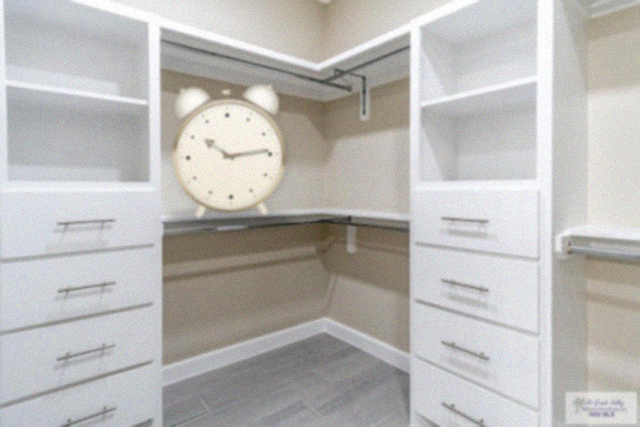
10:14
